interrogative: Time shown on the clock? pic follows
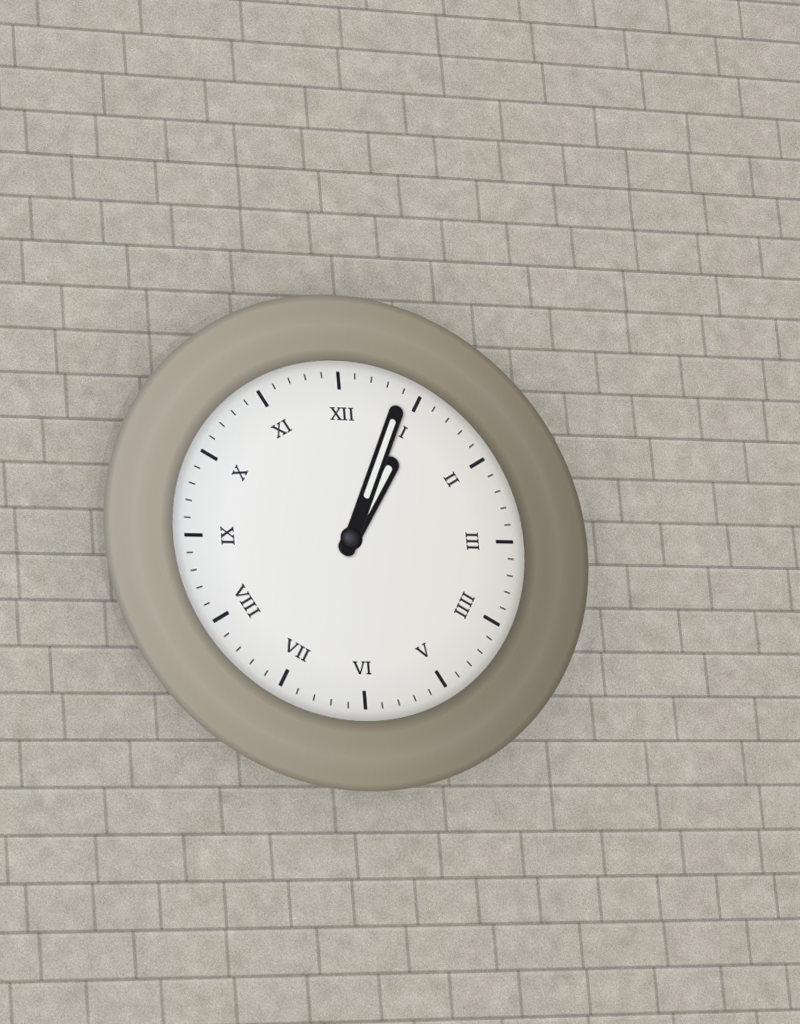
1:04
